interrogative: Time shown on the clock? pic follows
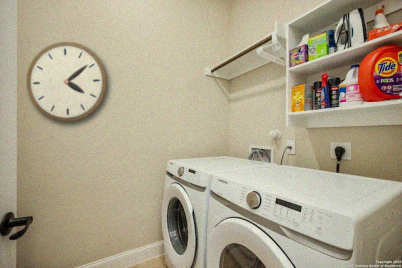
4:09
